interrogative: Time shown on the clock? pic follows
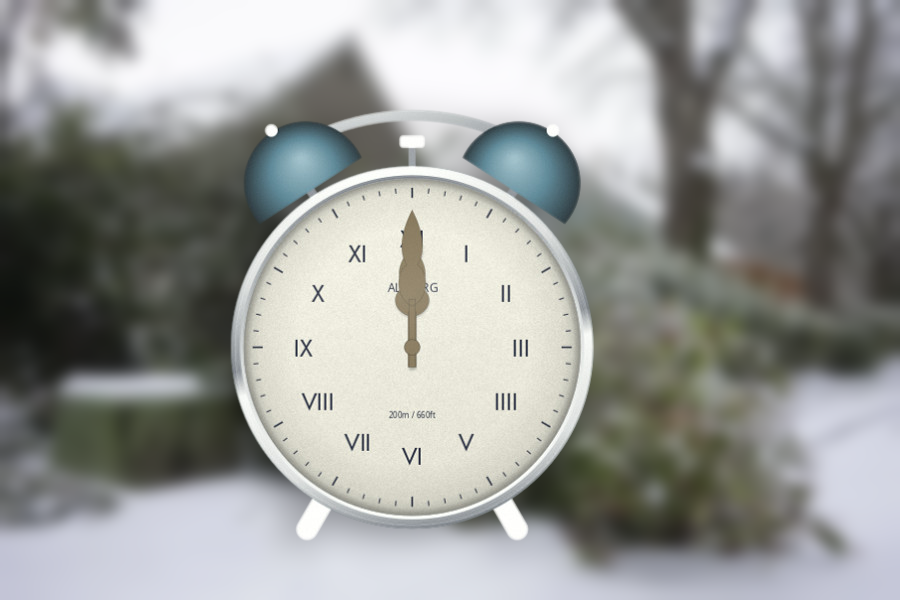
12:00
